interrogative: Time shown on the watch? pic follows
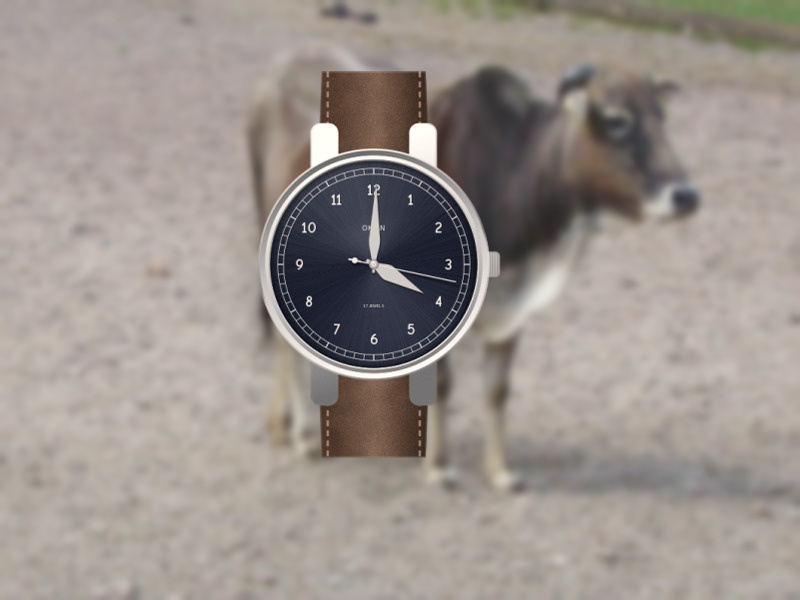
4:00:17
